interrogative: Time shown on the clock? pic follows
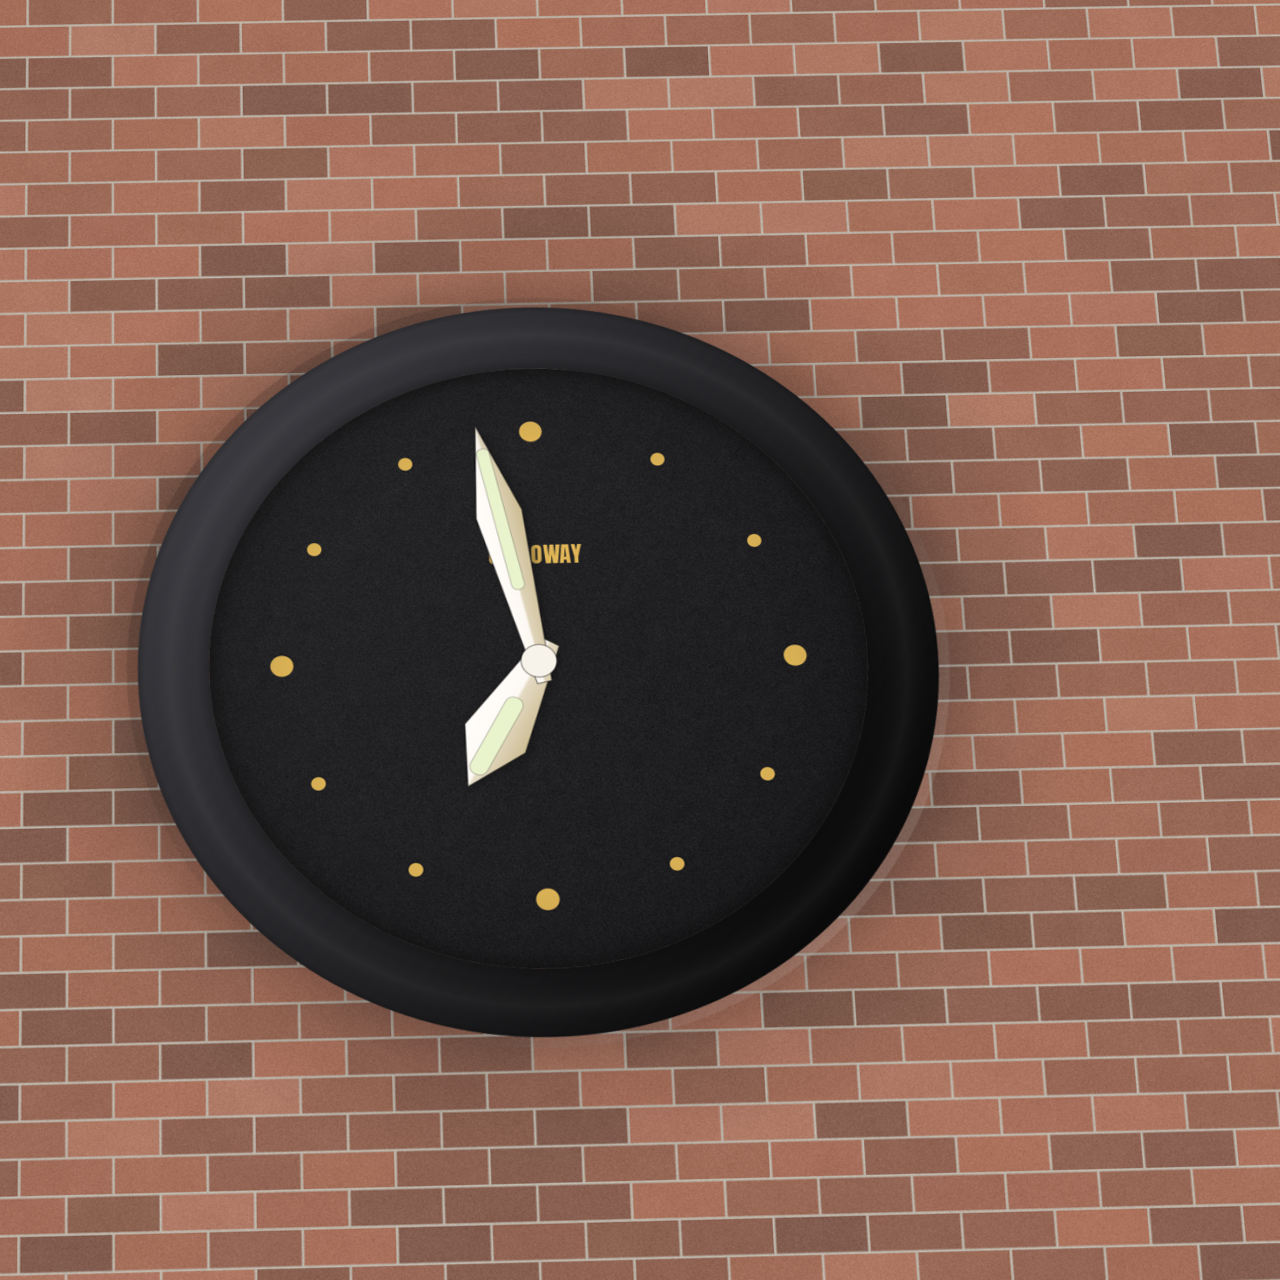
6:58
